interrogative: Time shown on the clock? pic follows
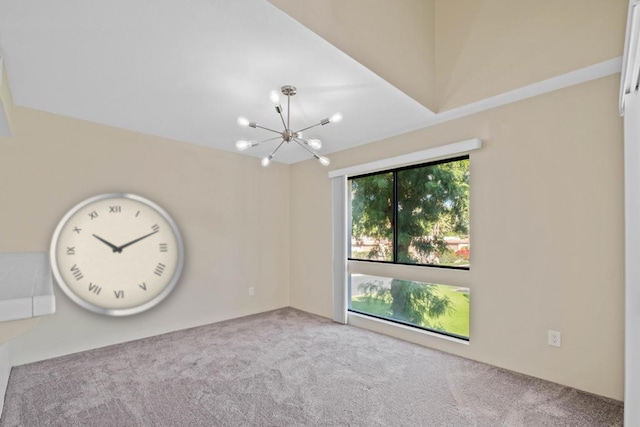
10:11
